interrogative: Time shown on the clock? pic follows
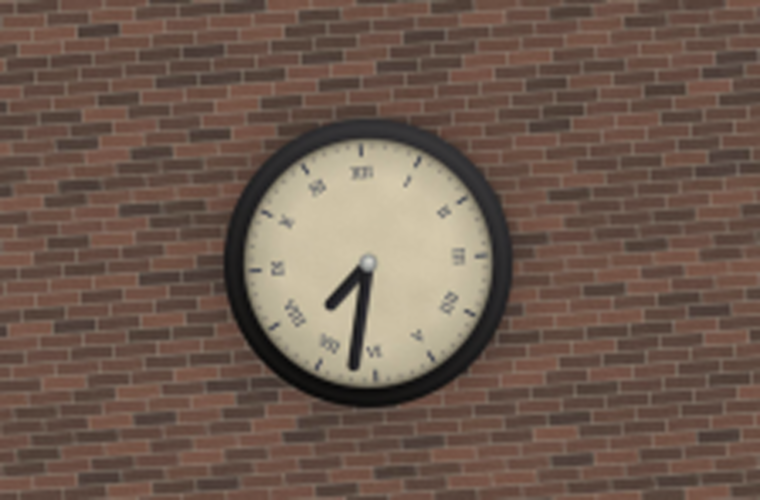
7:32
